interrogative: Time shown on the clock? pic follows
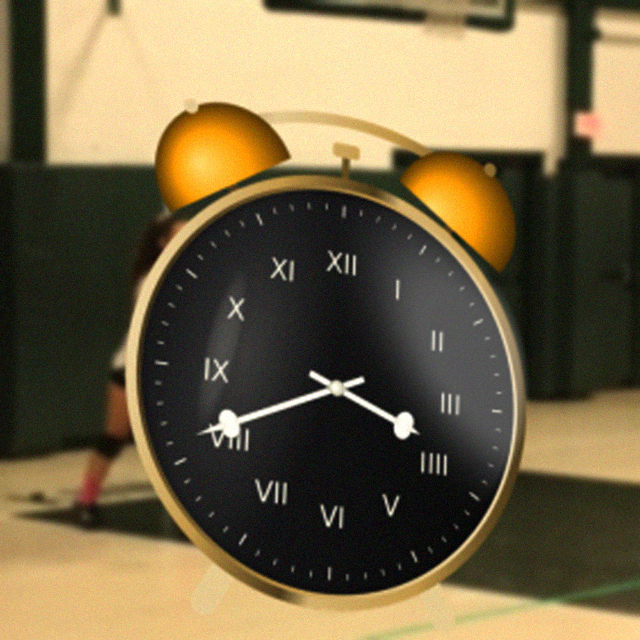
3:41
